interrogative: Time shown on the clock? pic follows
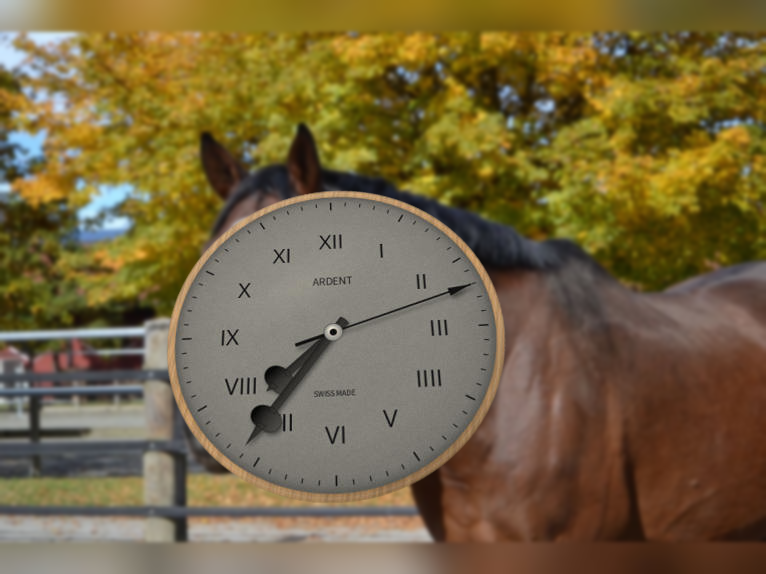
7:36:12
